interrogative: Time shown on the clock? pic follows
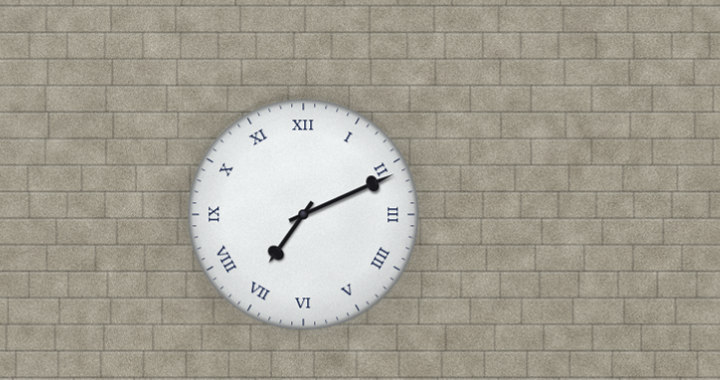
7:11
